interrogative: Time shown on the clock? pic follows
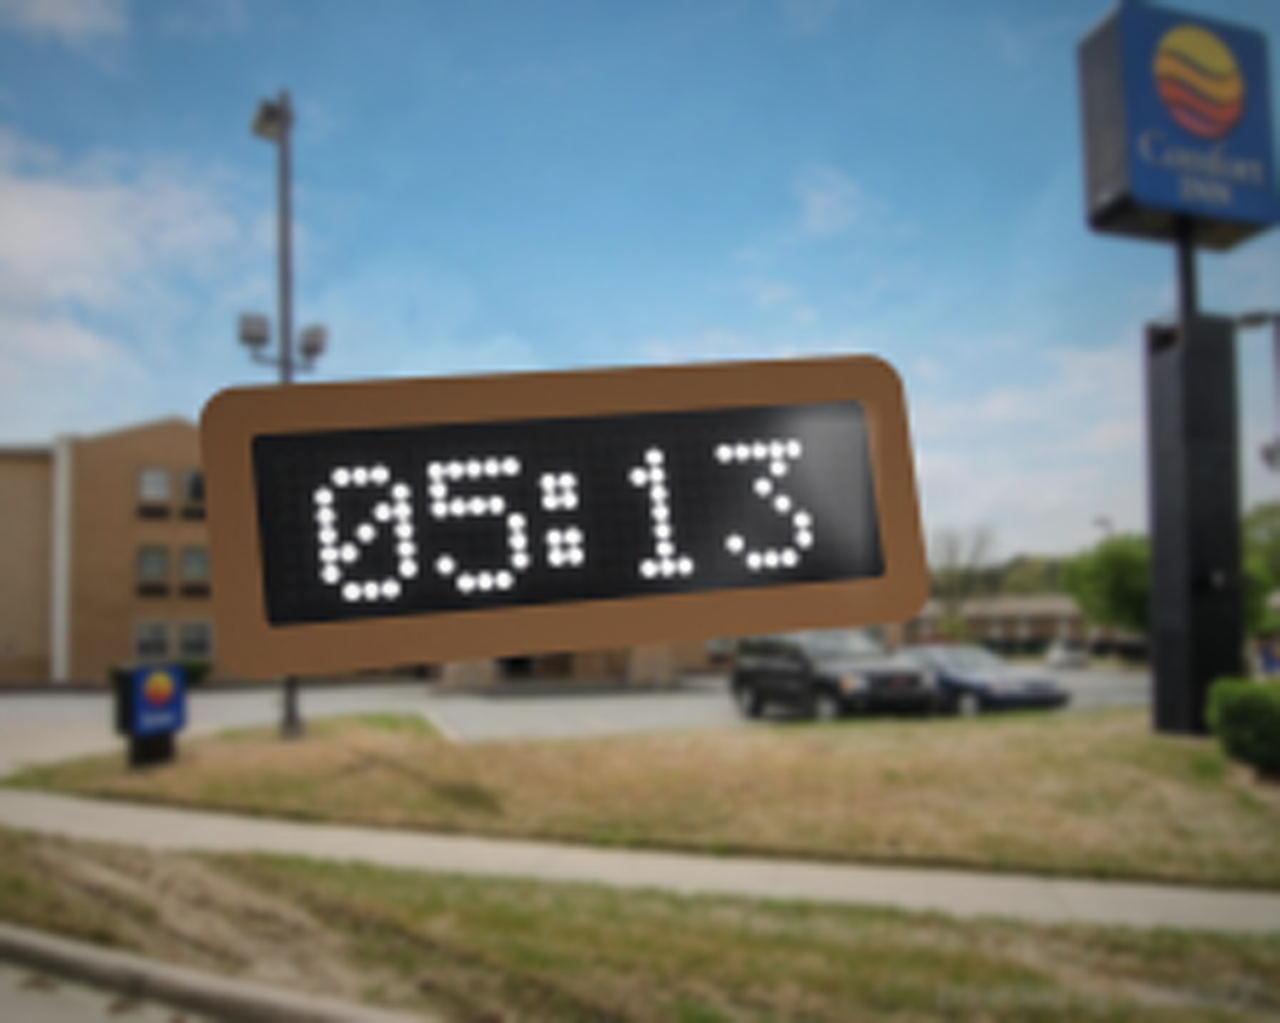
5:13
